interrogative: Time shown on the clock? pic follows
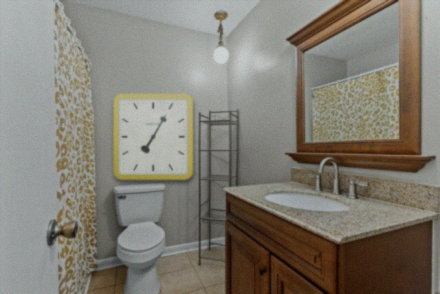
7:05
